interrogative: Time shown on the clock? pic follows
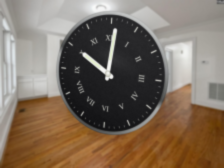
10:01
